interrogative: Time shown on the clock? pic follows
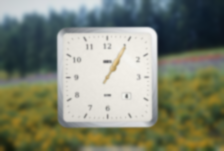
1:05
